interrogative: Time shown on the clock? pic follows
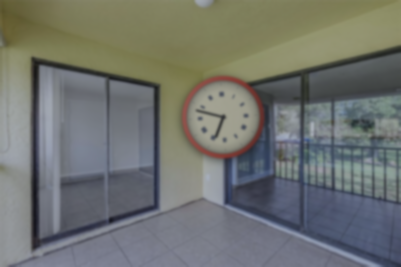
6:48
